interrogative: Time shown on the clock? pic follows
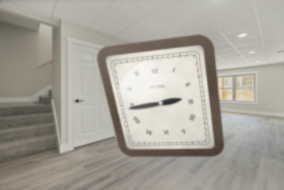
2:44
